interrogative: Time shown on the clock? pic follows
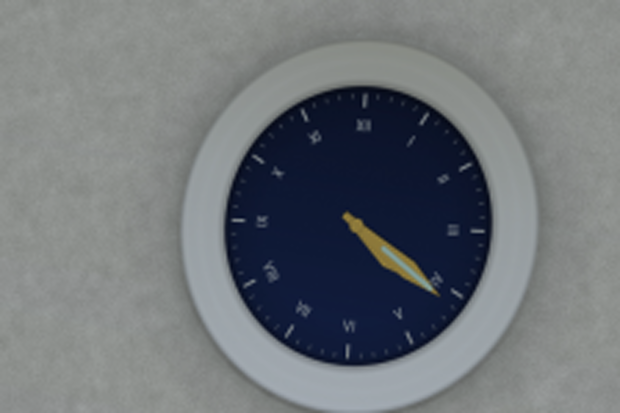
4:21
